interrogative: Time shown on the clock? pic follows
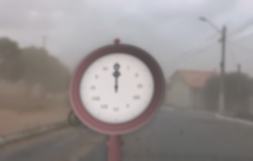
12:00
